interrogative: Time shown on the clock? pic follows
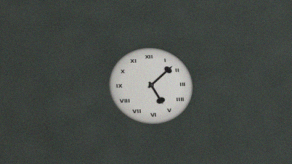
5:08
